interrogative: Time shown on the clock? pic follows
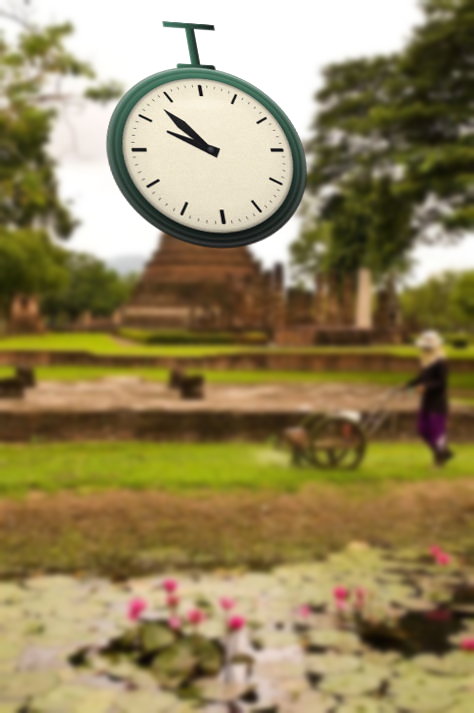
9:53
